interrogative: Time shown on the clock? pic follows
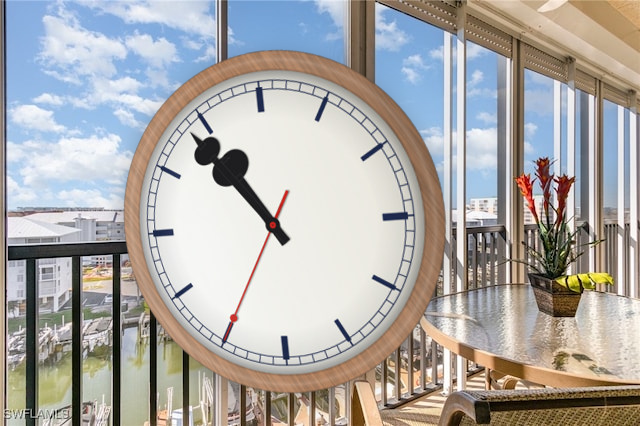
10:53:35
